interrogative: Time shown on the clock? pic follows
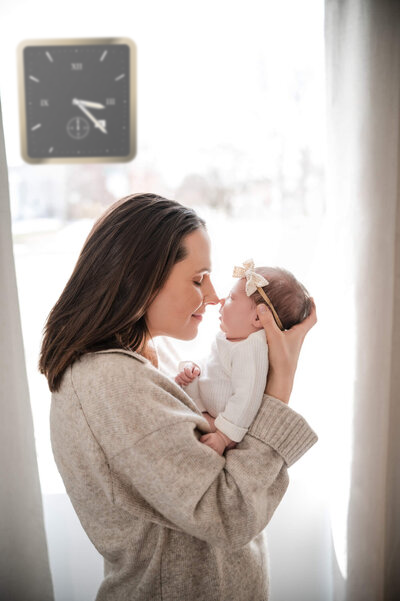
3:23
